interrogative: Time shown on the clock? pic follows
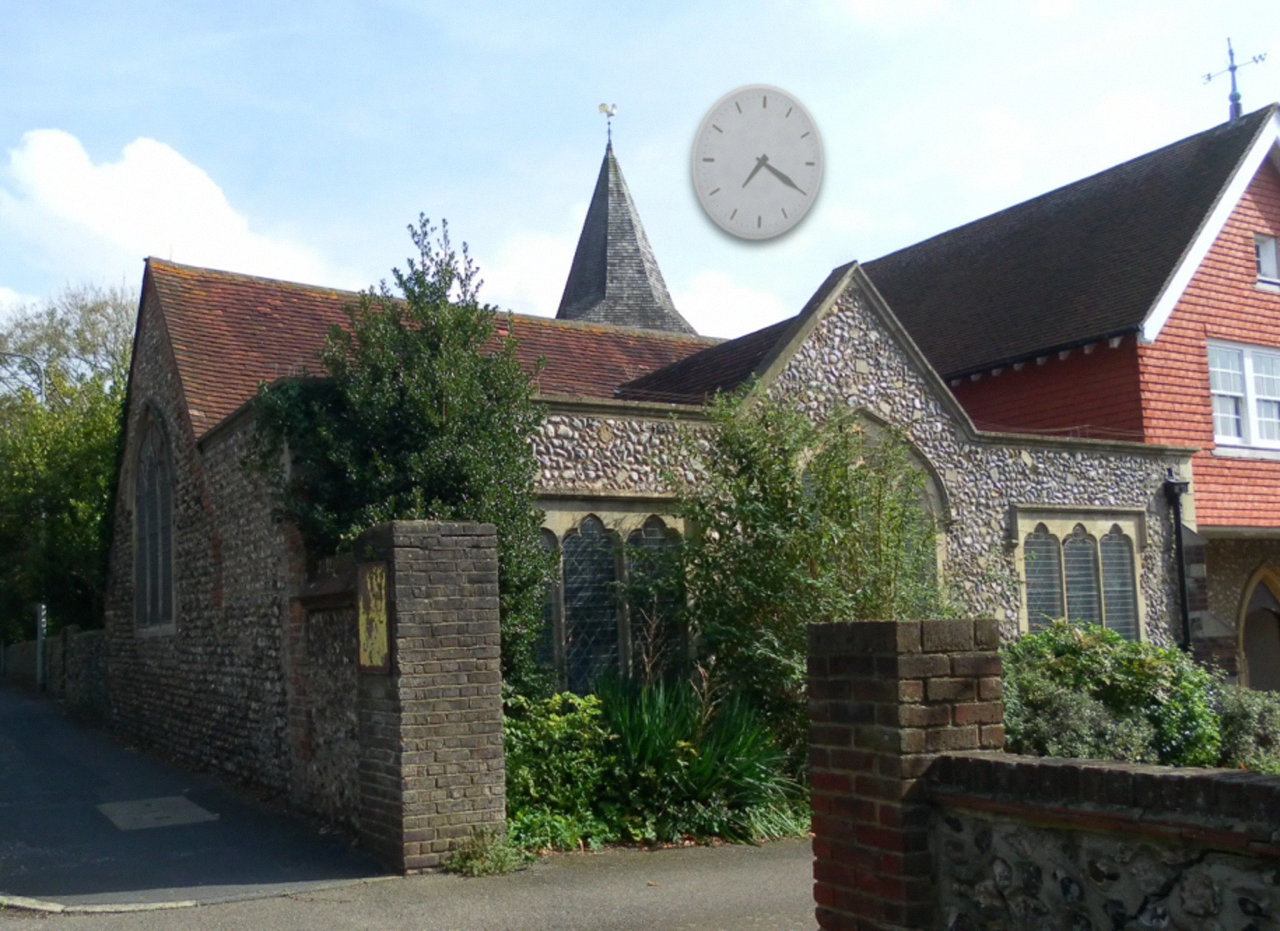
7:20
